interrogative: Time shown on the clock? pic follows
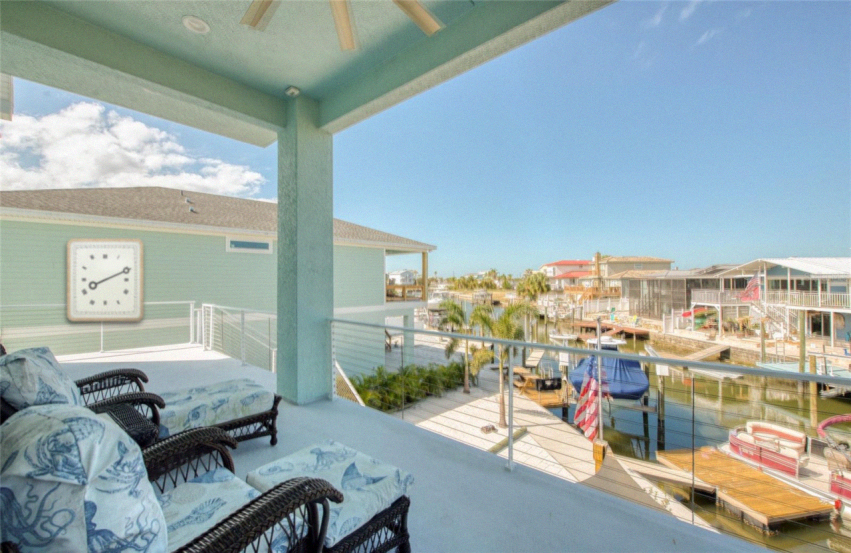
8:11
